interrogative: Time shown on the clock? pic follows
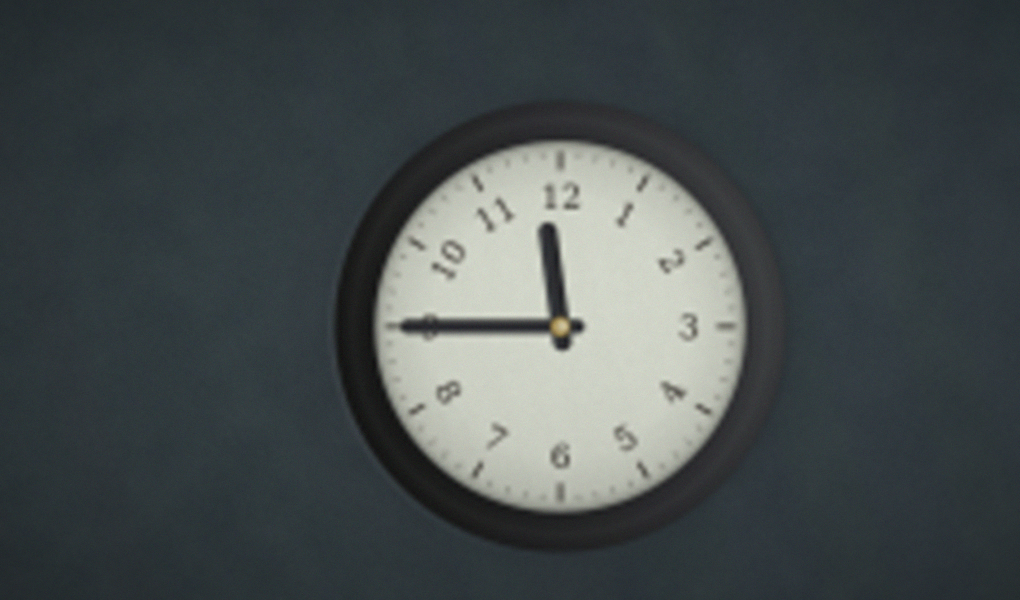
11:45
